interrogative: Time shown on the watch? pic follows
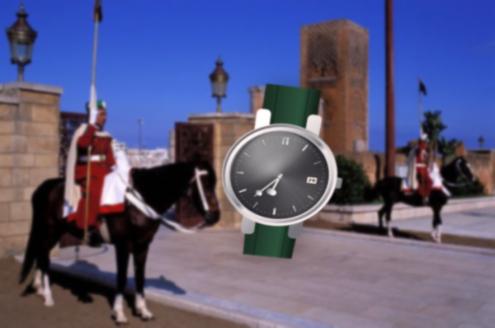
6:37
